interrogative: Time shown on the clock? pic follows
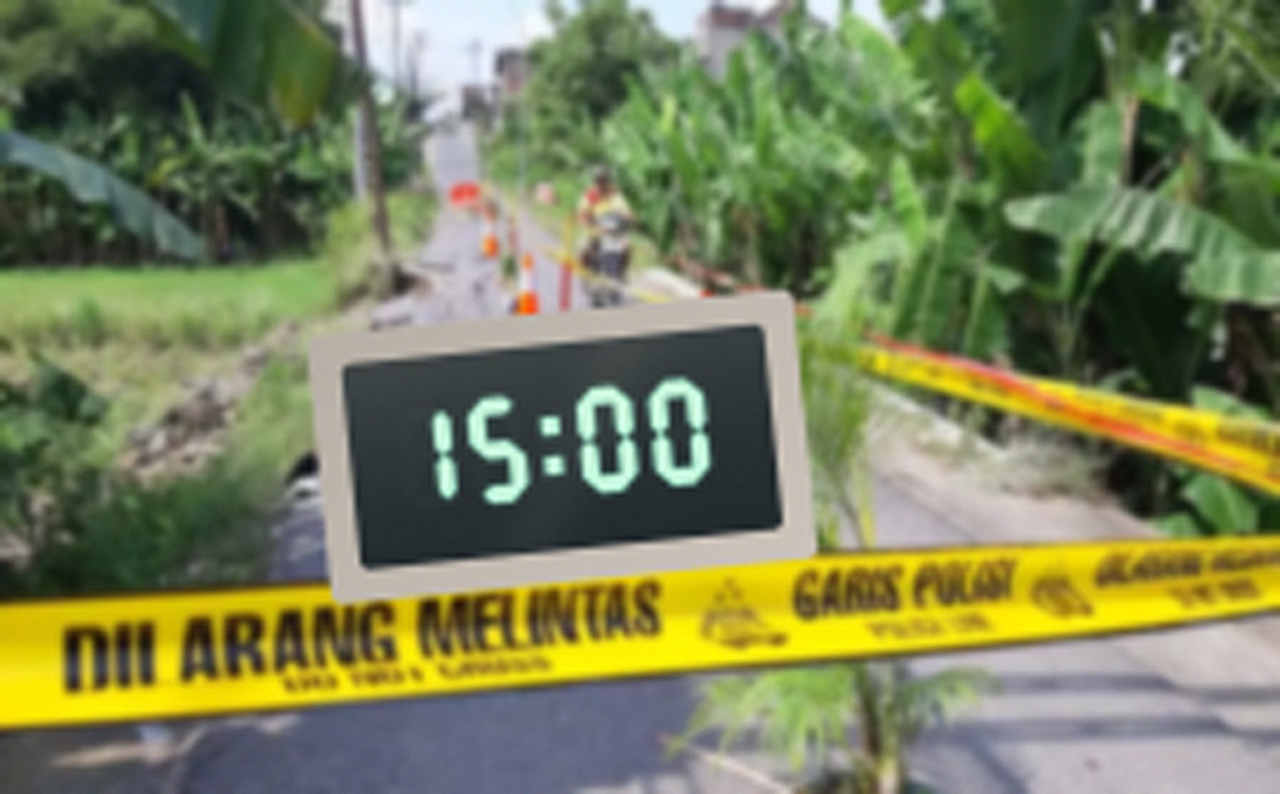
15:00
